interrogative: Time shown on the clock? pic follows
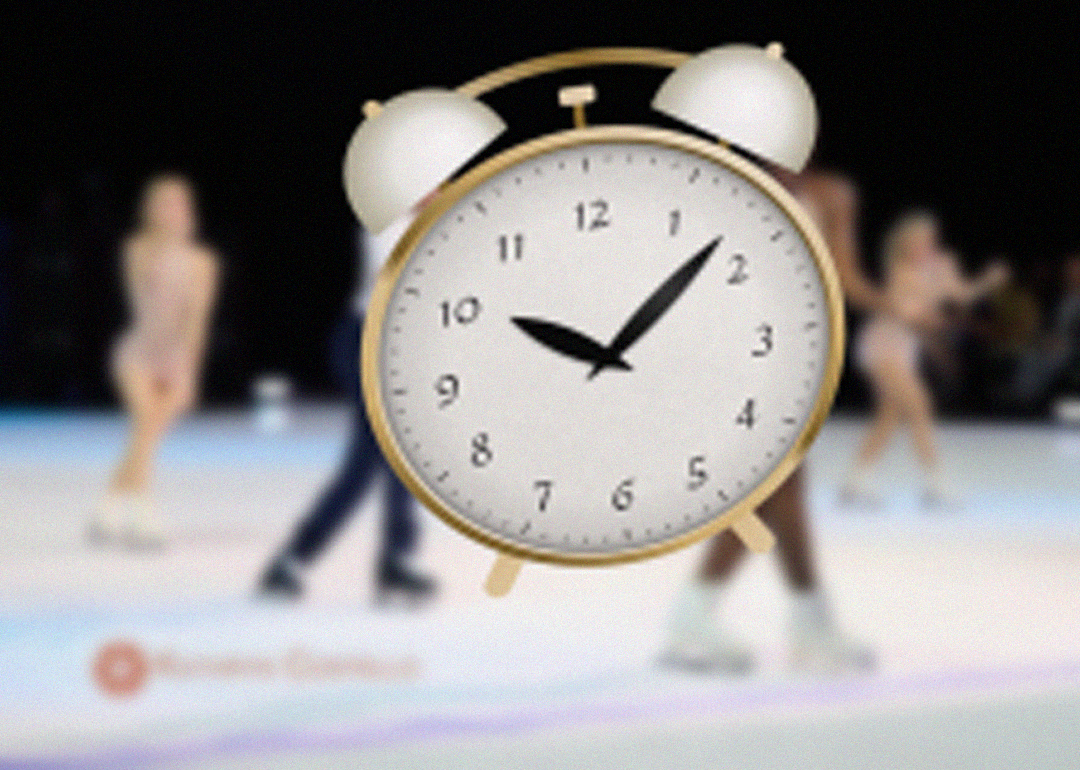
10:08
